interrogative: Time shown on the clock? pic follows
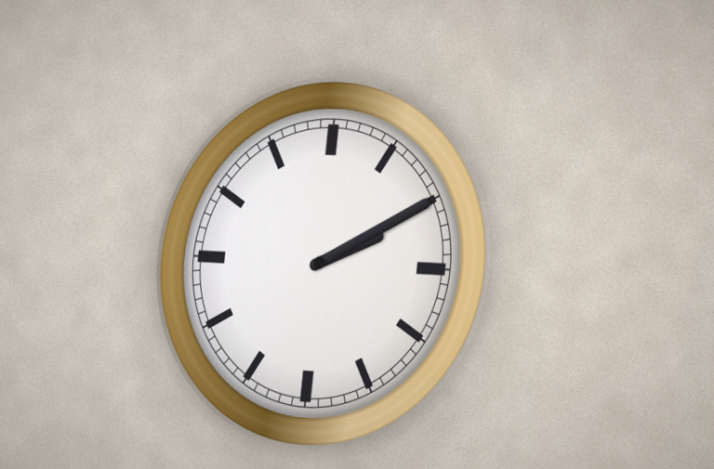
2:10
